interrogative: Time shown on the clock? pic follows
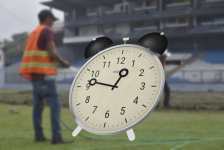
12:47
